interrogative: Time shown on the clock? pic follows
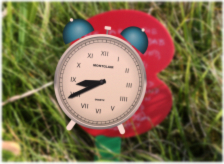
8:40
